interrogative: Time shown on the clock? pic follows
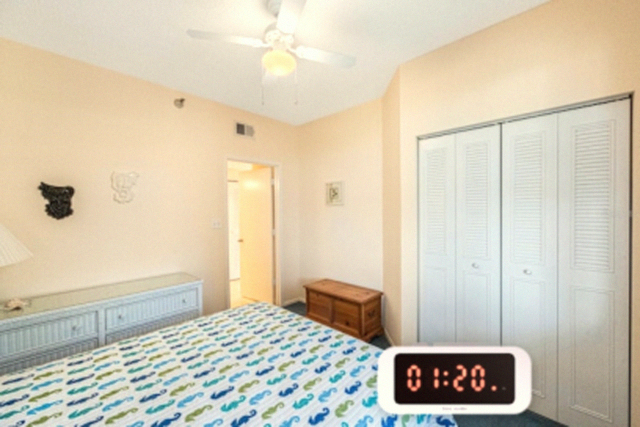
1:20
